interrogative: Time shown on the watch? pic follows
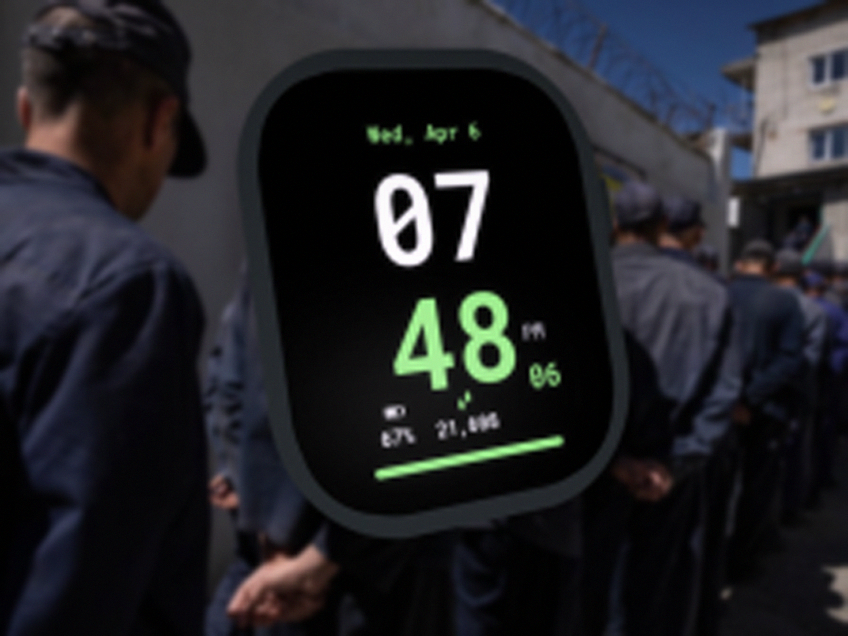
7:48:06
